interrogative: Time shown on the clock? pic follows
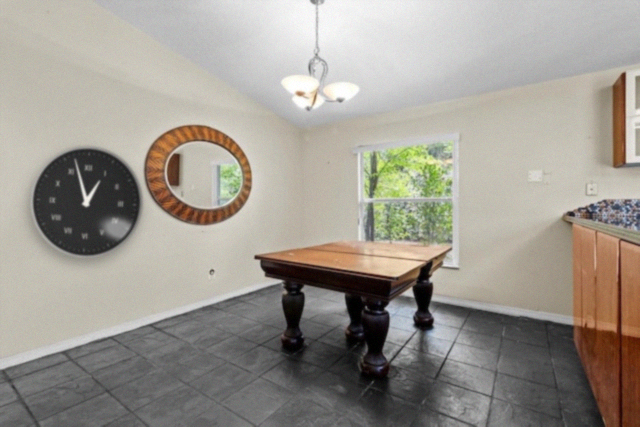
12:57
